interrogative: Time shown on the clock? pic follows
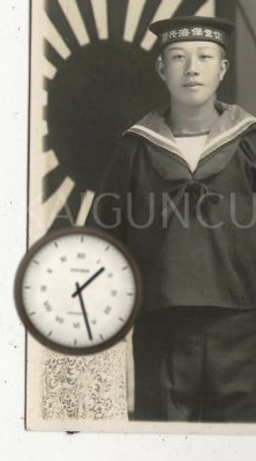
1:27
